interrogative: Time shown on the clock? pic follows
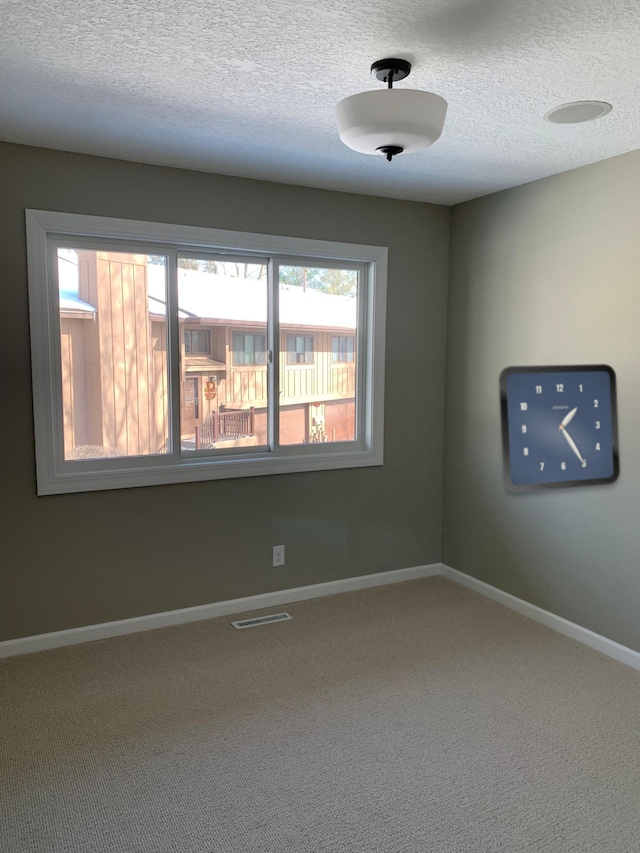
1:25
